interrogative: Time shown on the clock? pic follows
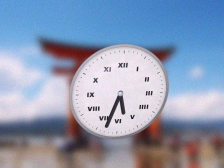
5:33
